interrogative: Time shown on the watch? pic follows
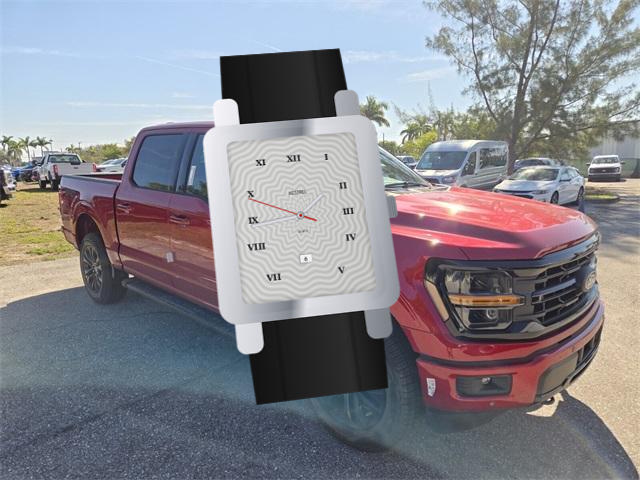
1:43:49
